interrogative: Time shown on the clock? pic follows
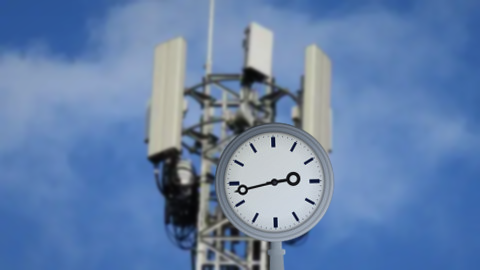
2:43
